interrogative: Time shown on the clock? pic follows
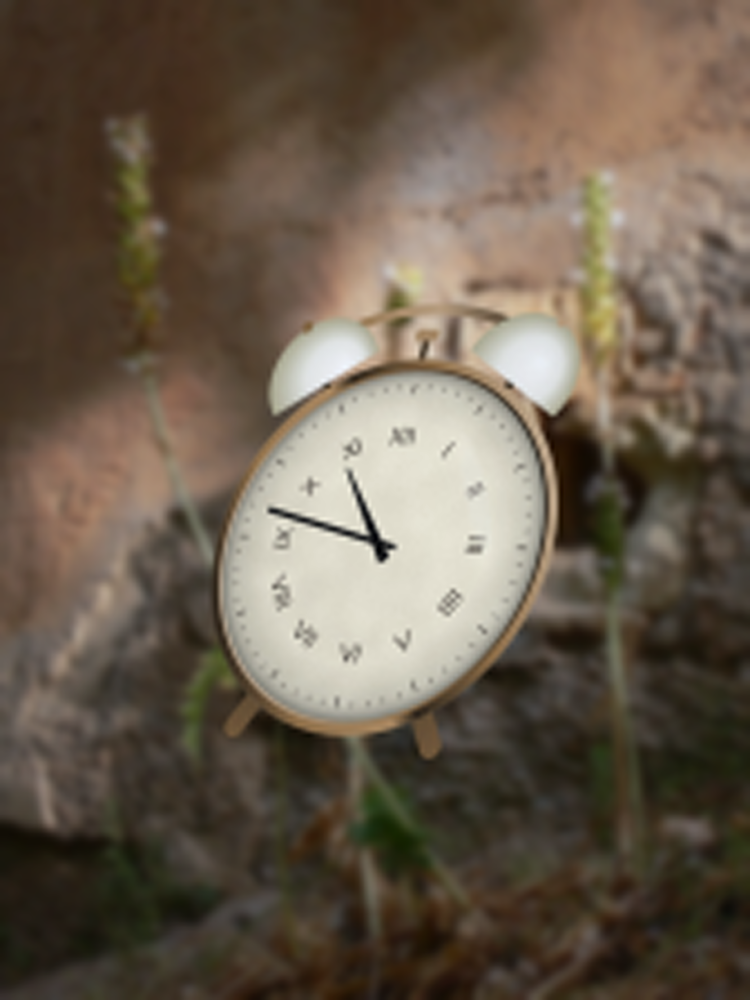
10:47
